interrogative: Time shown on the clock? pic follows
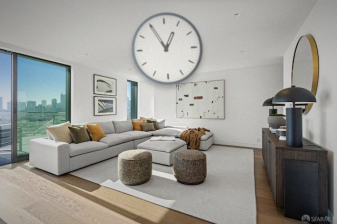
12:55
